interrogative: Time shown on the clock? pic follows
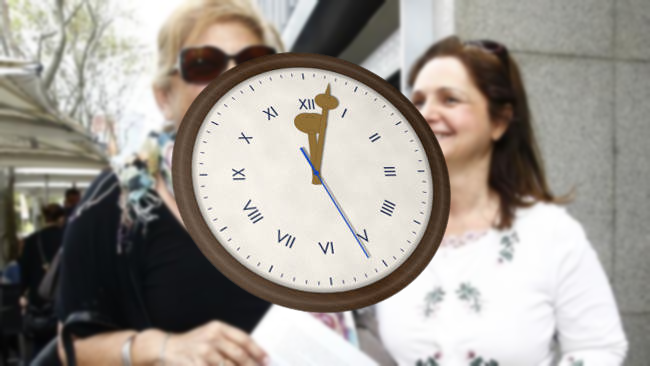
12:02:26
